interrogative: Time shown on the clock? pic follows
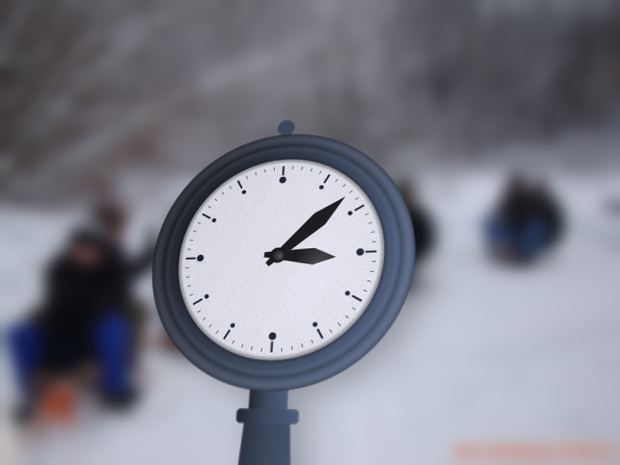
3:08
